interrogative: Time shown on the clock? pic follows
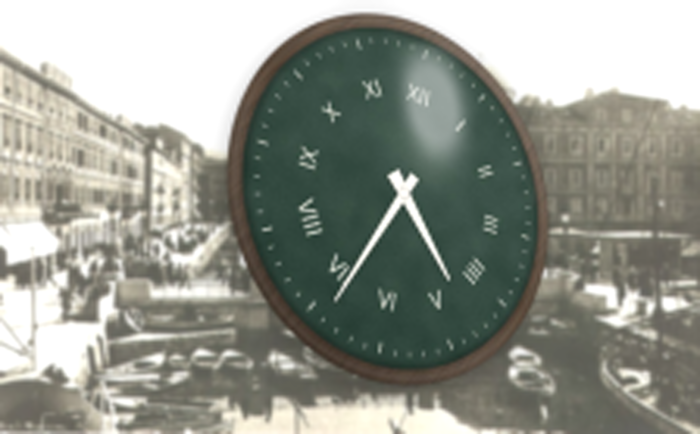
4:34
